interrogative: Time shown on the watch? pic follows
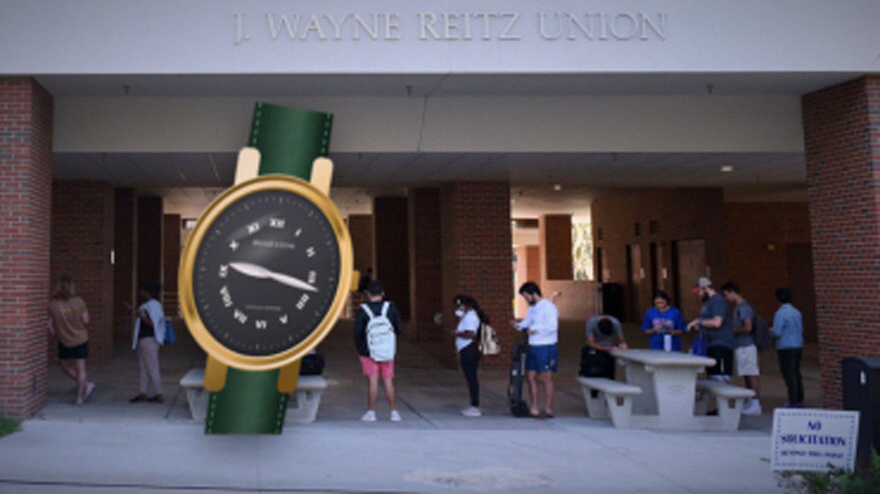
9:17
